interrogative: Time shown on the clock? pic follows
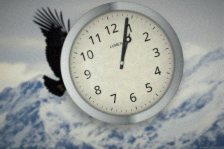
1:04
